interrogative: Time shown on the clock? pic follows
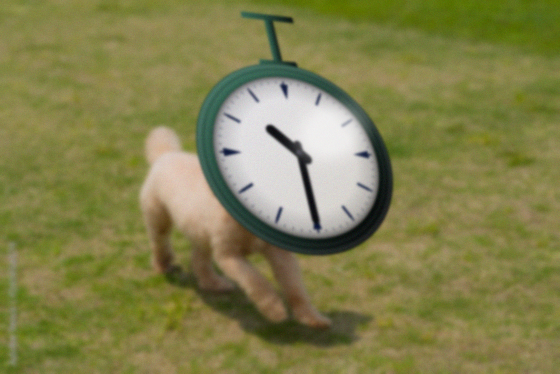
10:30
